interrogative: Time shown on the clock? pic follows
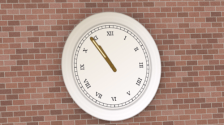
10:54
